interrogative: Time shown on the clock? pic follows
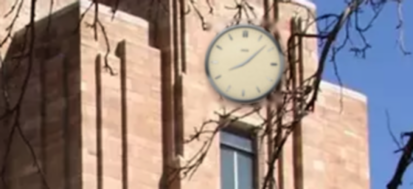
8:08
